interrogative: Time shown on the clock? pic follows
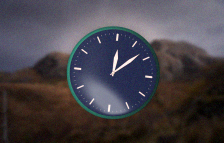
12:08
